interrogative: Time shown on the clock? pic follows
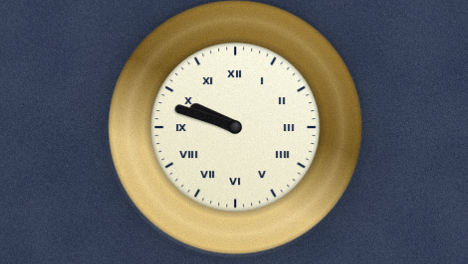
9:48
